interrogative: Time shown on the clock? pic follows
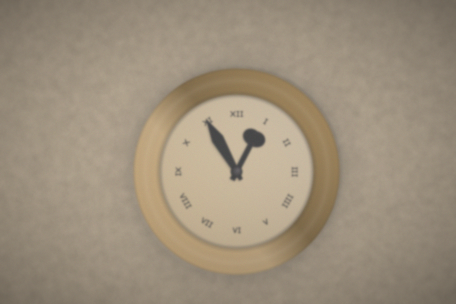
12:55
